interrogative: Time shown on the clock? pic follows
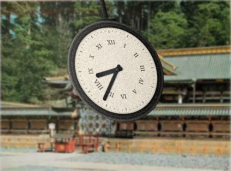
8:36
